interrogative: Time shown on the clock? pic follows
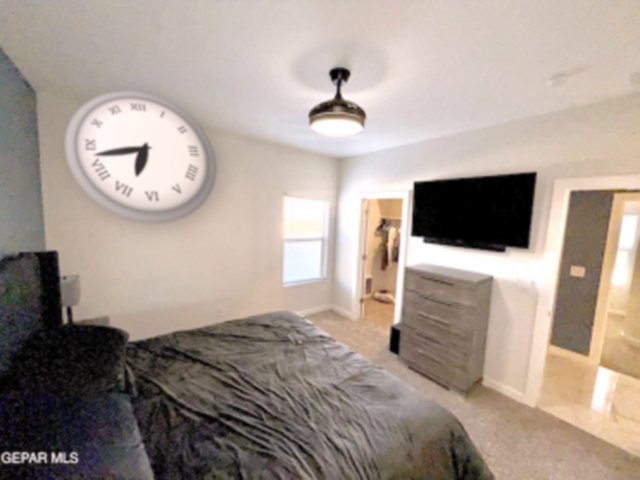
6:43
